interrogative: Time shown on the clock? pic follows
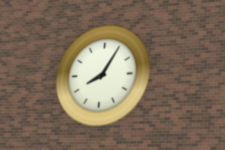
8:05
